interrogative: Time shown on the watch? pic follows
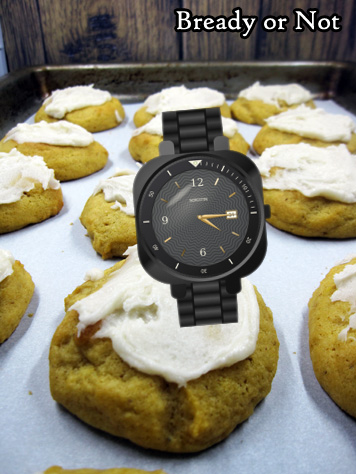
4:15
